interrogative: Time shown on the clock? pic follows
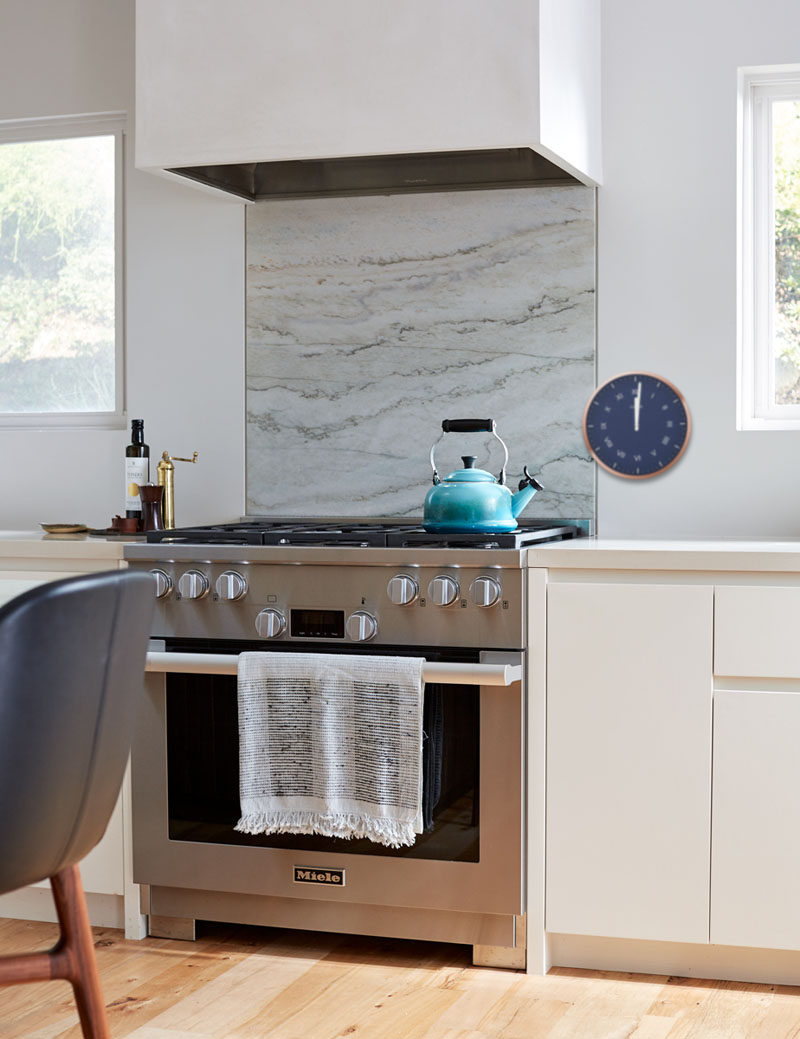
12:01
